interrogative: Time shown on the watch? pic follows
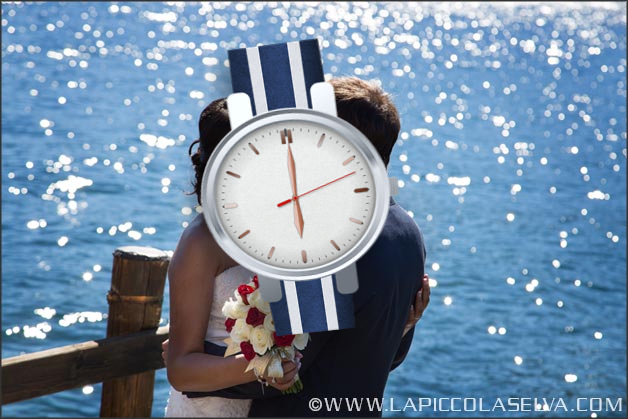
6:00:12
